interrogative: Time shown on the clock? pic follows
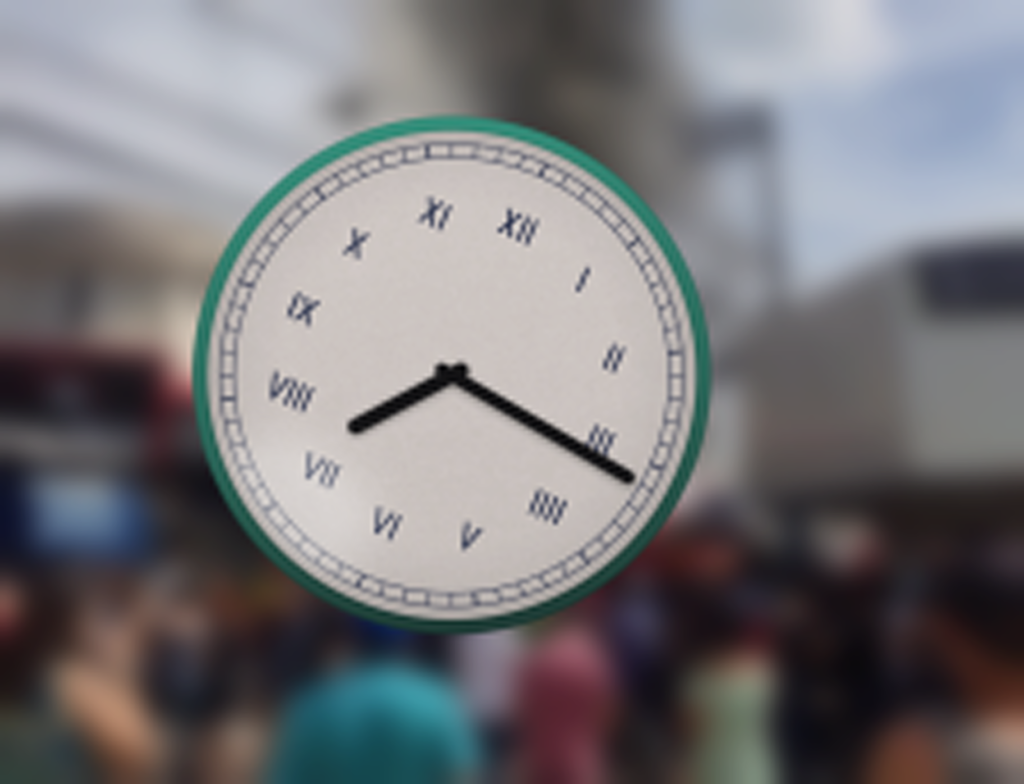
7:16
